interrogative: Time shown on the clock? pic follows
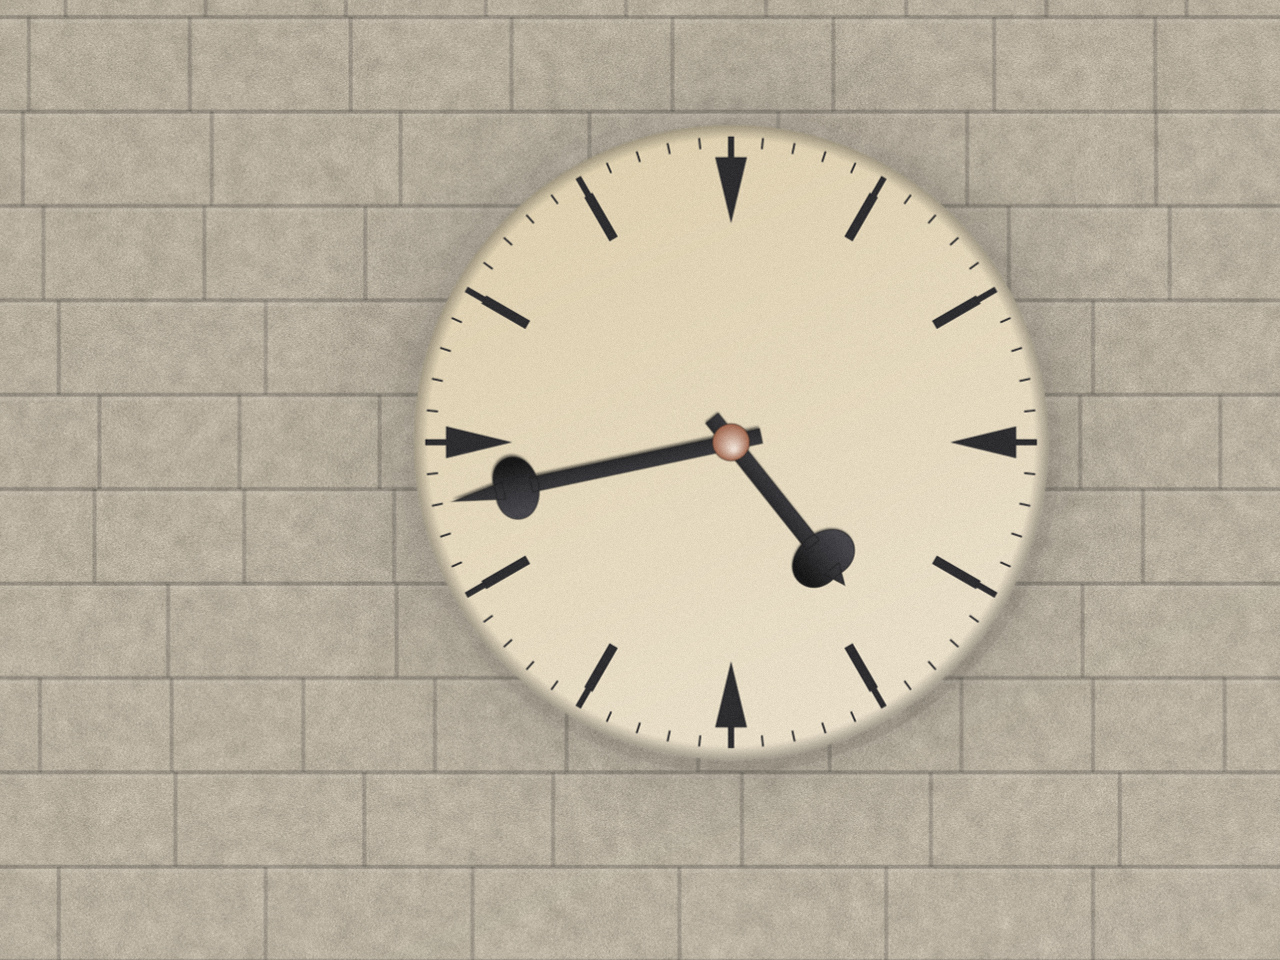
4:43
